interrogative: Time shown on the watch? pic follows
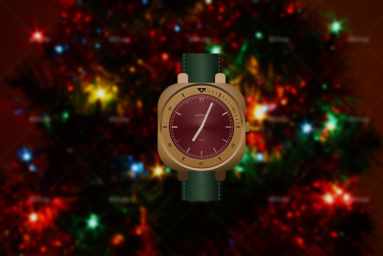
7:04
